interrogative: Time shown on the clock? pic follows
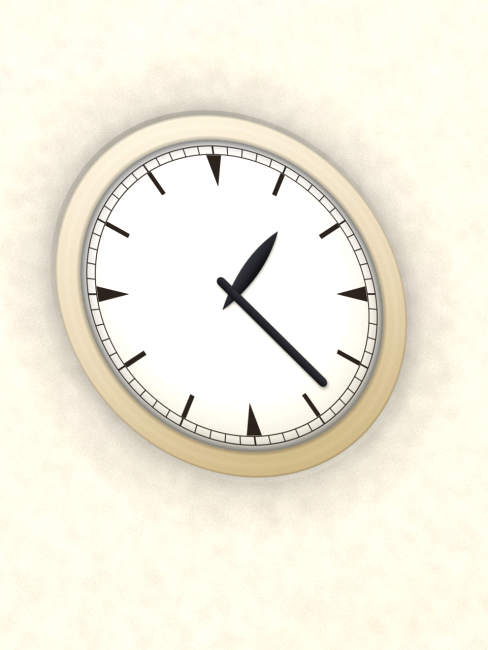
1:23
